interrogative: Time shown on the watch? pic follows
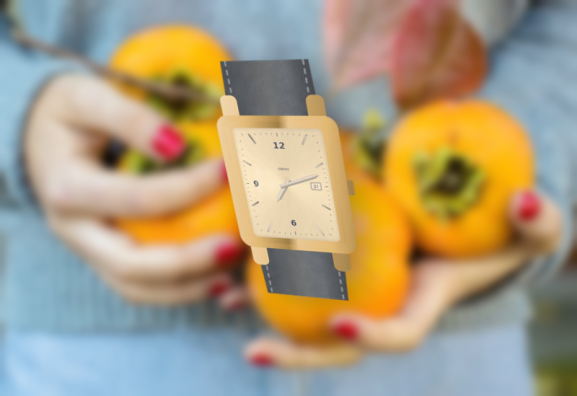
7:12
